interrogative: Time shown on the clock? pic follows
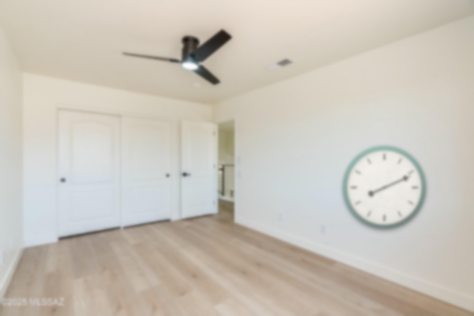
8:11
